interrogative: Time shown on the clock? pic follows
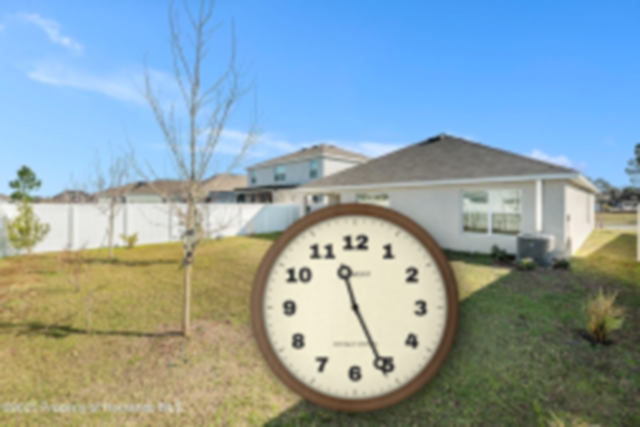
11:26
